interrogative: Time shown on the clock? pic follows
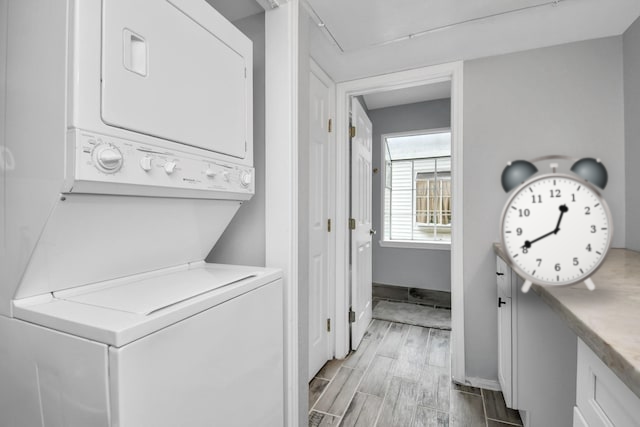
12:41
